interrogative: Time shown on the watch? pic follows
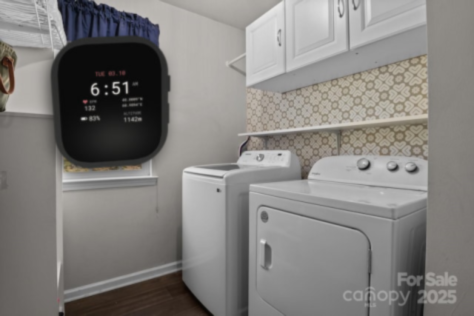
6:51
